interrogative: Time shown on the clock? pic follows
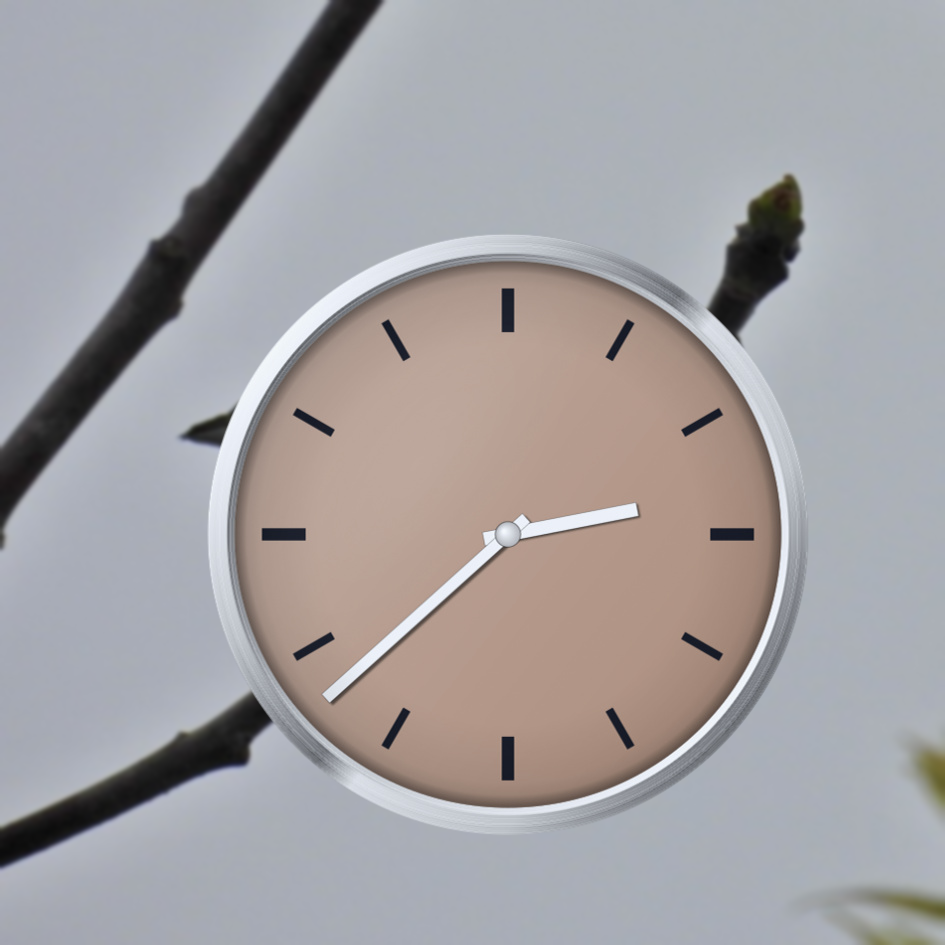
2:38
